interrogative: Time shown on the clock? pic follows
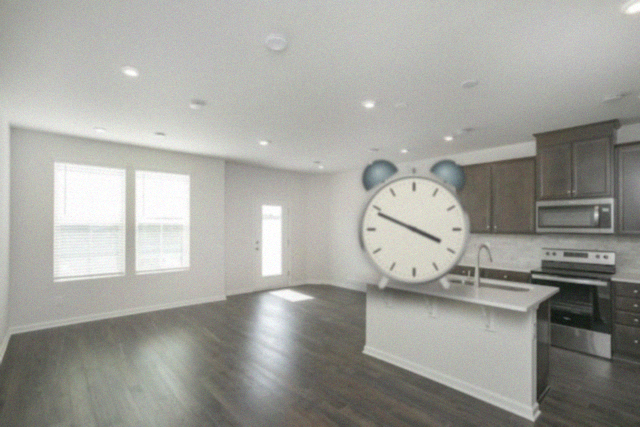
3:49
